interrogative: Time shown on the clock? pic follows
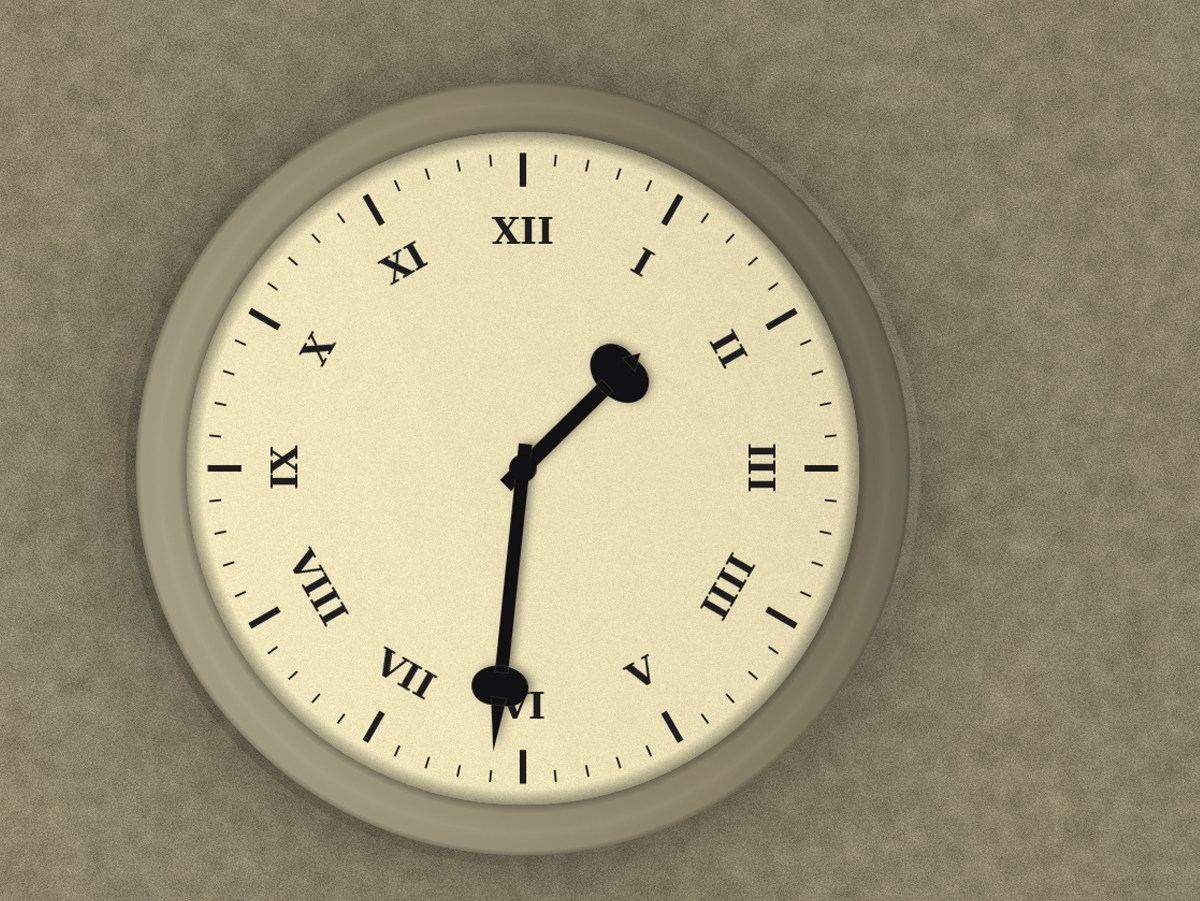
1:31
